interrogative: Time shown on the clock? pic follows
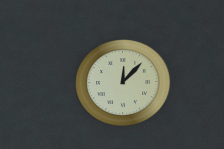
12:07
